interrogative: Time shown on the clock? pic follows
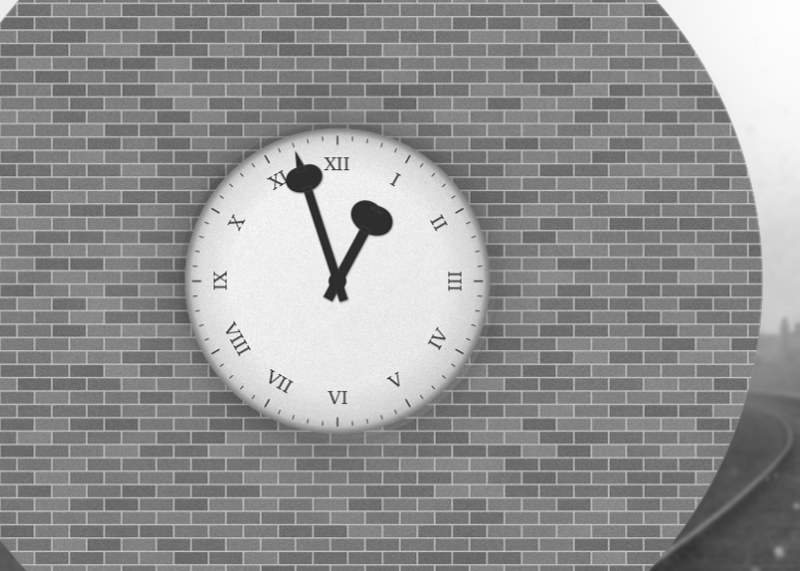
12:57
